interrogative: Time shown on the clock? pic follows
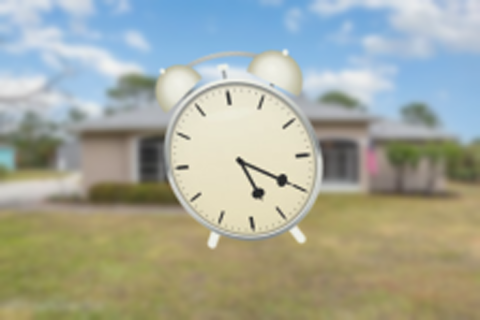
5:20
